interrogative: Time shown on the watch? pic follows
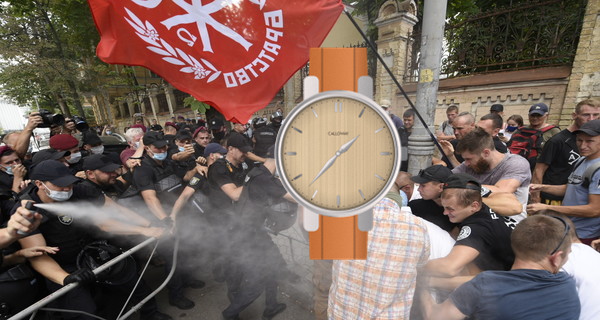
1:37
